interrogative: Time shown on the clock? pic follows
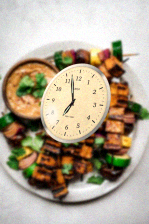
6:57
